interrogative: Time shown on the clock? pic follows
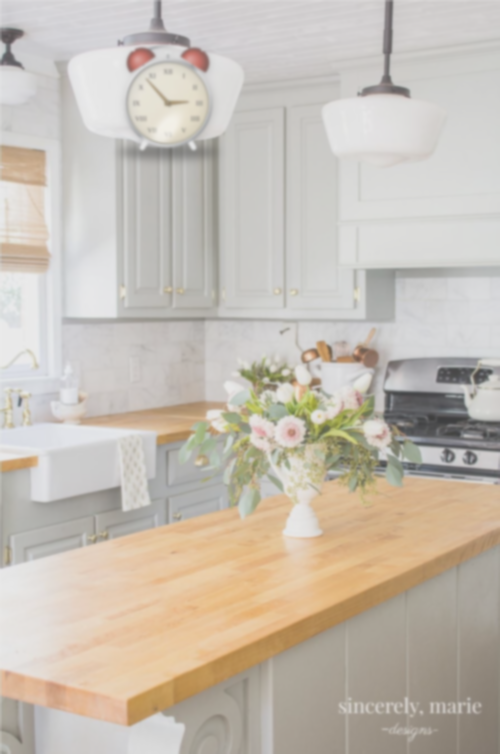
2:53
